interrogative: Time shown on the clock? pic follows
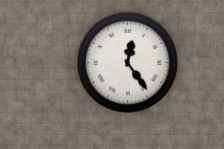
12:24
